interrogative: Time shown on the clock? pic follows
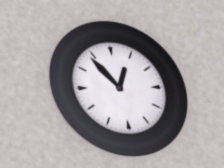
12:54
